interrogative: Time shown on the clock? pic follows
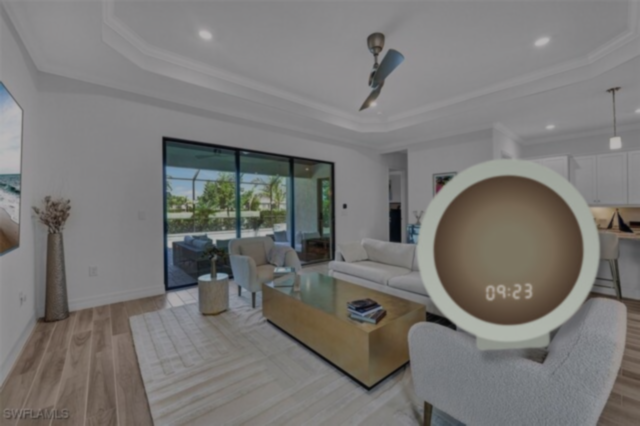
9:23
